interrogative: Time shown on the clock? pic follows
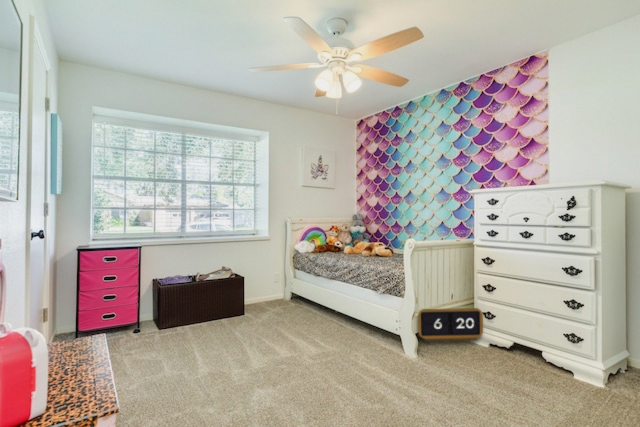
6:20
